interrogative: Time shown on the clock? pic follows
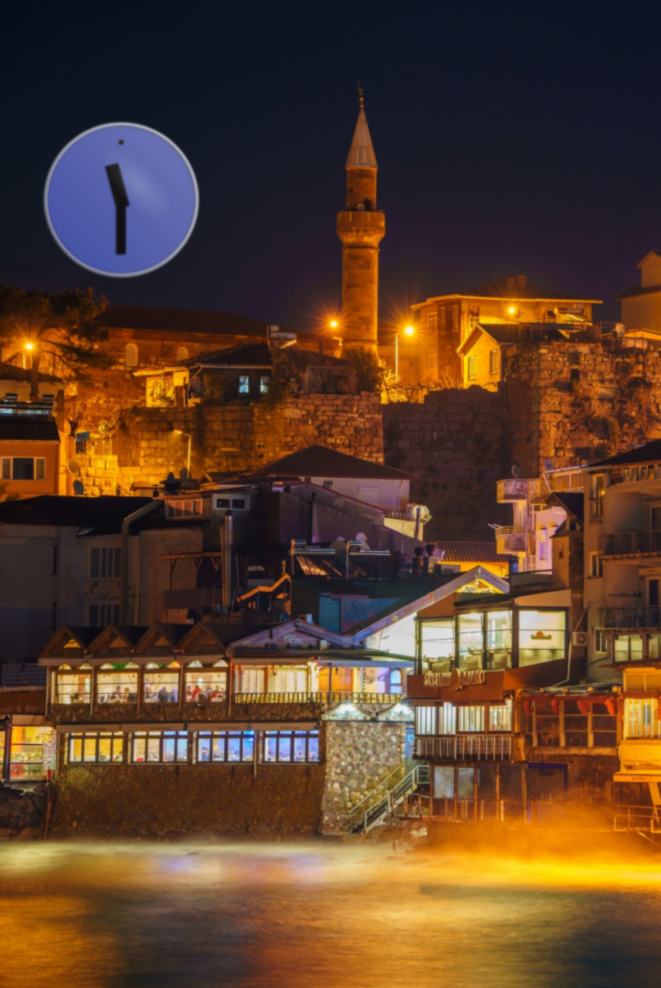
11:30
